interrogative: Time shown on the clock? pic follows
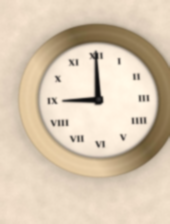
9:00
